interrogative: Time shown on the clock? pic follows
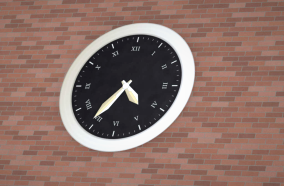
4:36
